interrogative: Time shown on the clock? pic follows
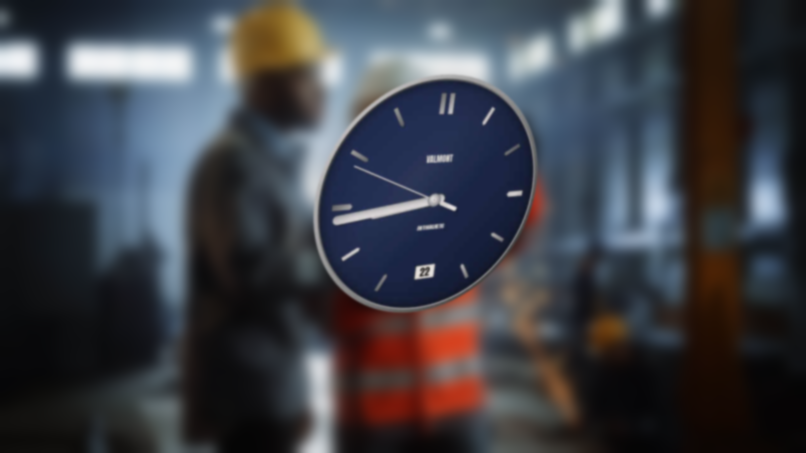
8:43:49
